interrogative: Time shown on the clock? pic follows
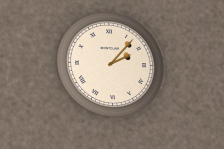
2:07
